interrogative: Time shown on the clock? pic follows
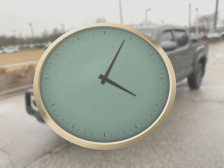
4:04
